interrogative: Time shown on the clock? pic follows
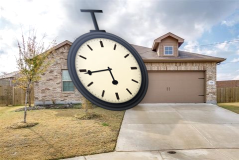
5:44
